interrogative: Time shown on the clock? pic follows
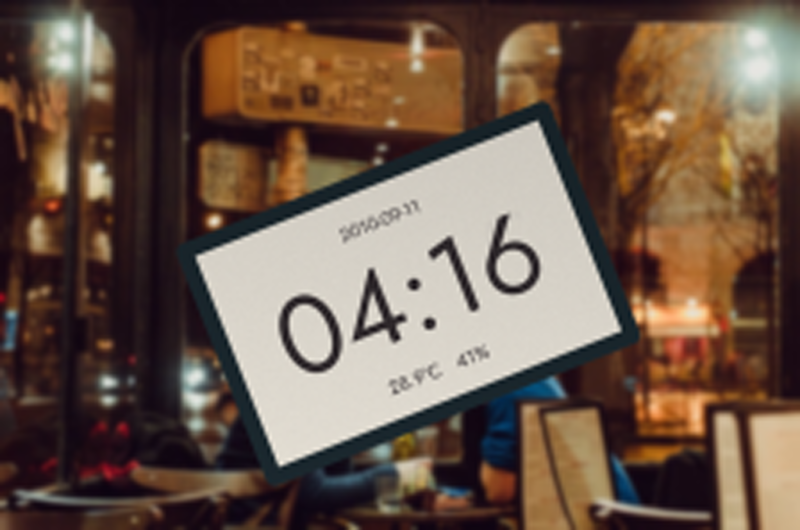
4:16
